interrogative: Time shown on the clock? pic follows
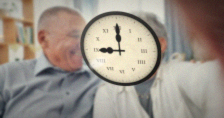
9:00
